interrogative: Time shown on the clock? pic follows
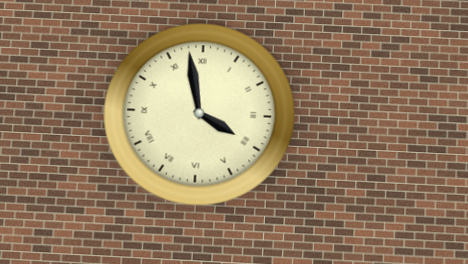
3:58
